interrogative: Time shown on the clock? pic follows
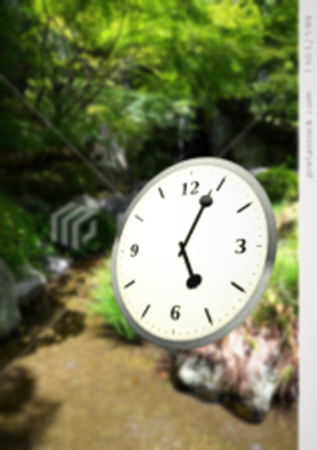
5:04
